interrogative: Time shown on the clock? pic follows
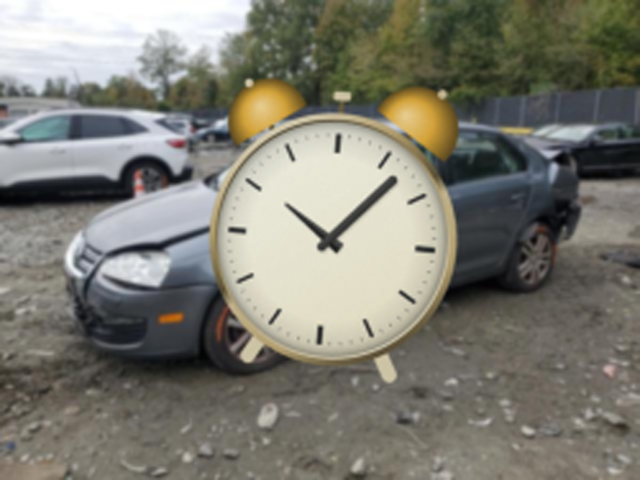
10:07
